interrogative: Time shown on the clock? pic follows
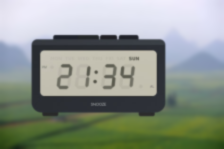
21:34
